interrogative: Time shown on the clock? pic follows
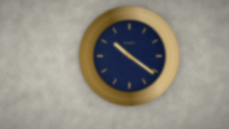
10:21
